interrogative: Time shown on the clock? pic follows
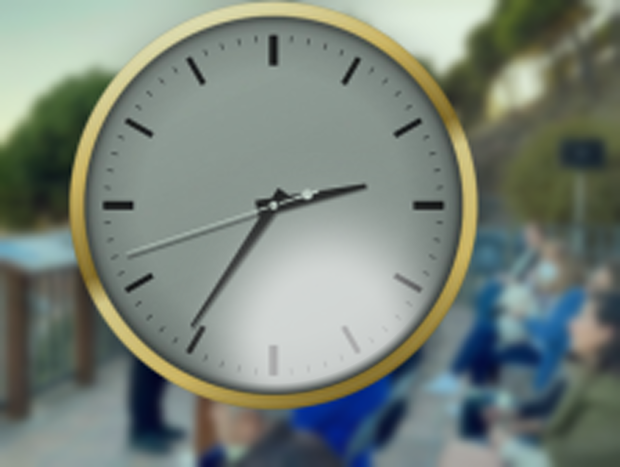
2:35:42
